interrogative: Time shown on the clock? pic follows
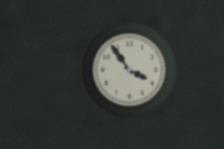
3:54
